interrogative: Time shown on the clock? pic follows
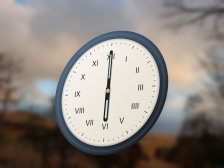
6:00
